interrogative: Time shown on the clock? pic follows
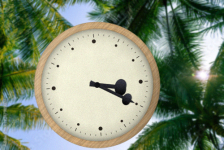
3:20
